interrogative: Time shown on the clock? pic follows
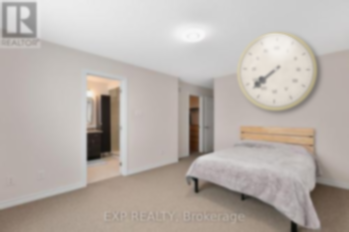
7:38
